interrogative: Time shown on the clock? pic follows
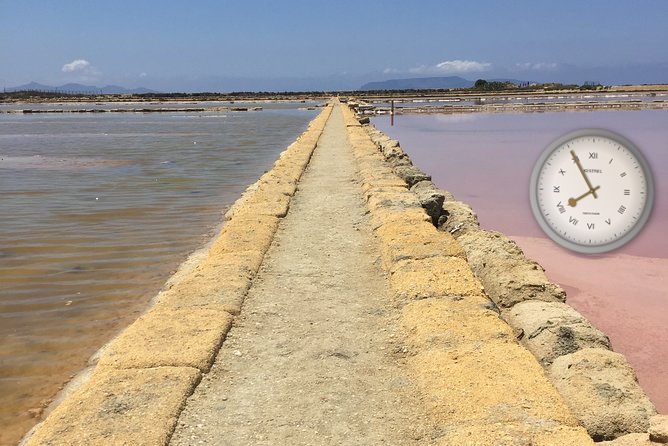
7:55
